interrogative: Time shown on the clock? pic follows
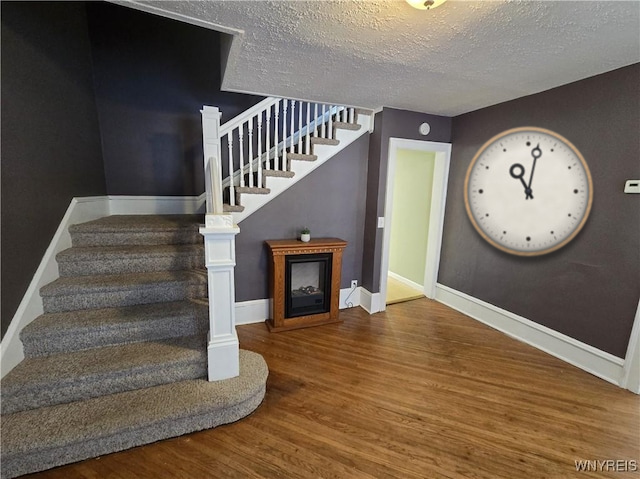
11:02
